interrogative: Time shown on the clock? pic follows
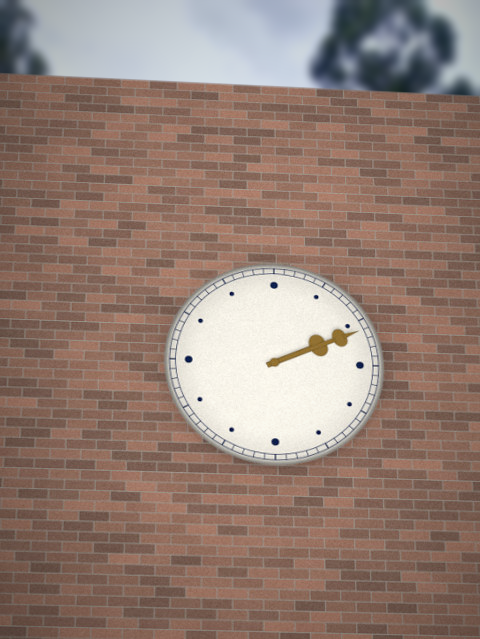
2:11
